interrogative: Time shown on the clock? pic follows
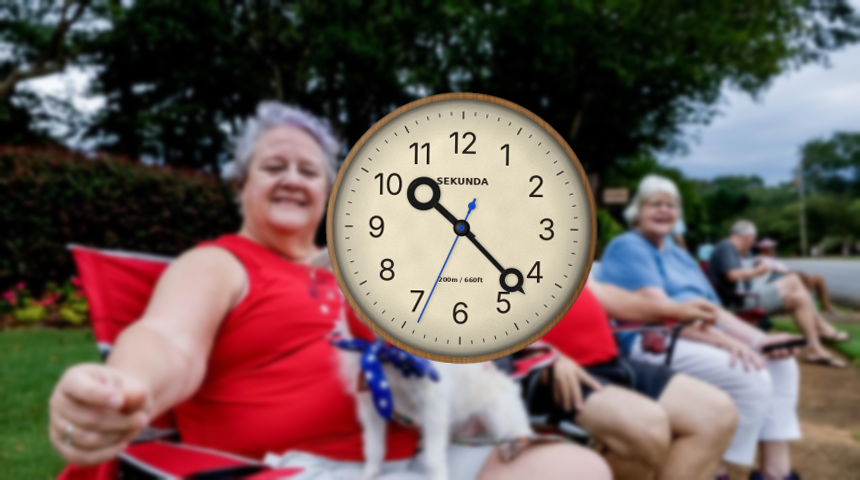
10:22:34
